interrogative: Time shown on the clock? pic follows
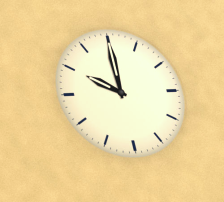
10:00
